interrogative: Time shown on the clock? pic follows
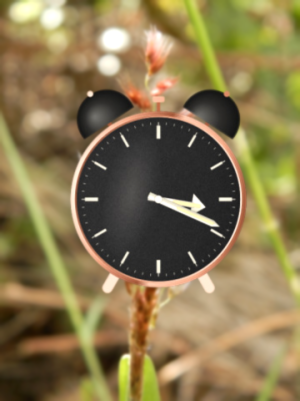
3:19
